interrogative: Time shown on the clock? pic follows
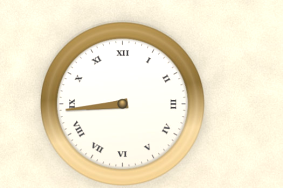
8:44
